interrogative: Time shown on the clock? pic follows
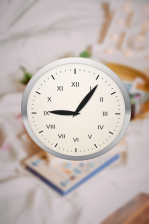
9:06
